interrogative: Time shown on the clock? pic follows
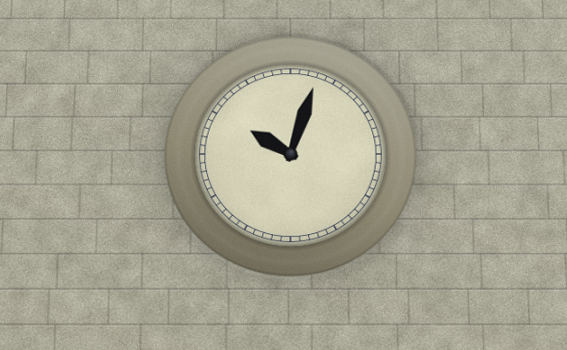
10:03
